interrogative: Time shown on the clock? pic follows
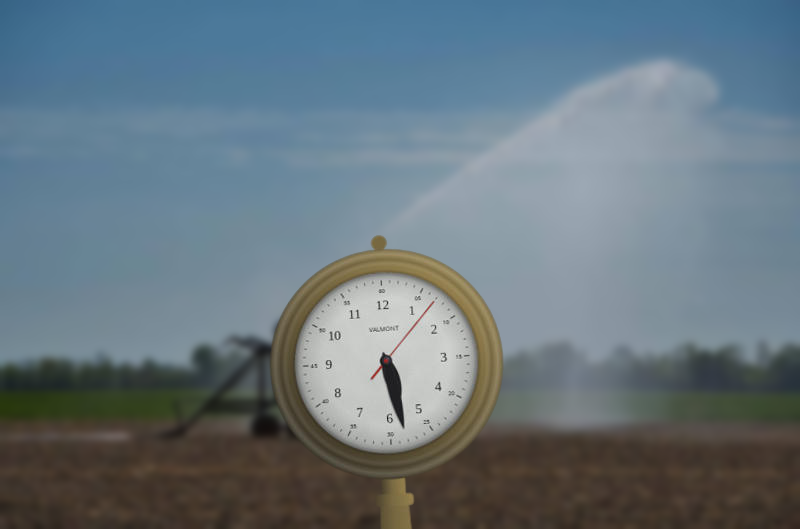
5:28:07
